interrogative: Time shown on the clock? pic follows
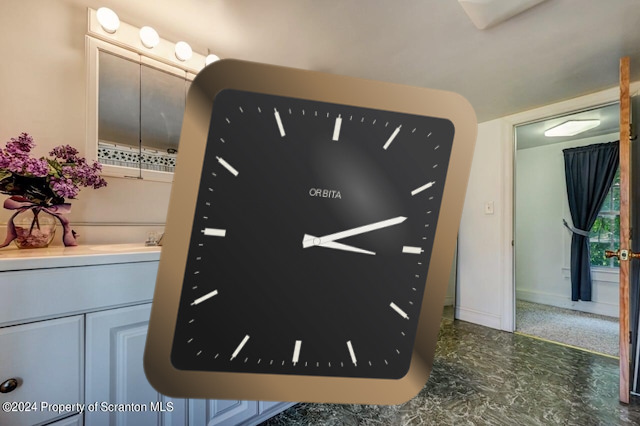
3:12
